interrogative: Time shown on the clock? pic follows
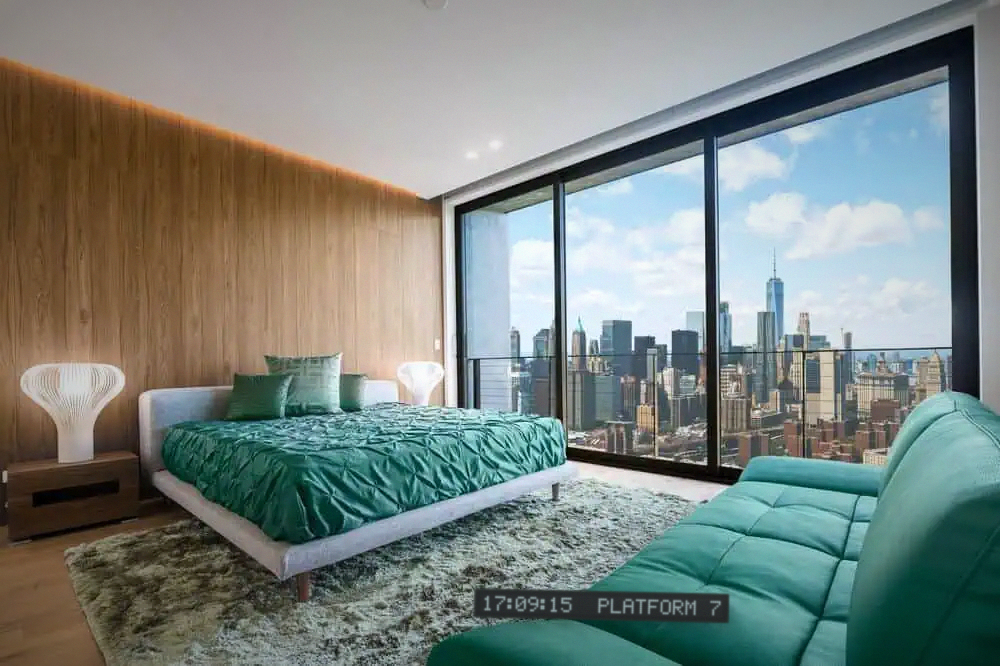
17:09:15
